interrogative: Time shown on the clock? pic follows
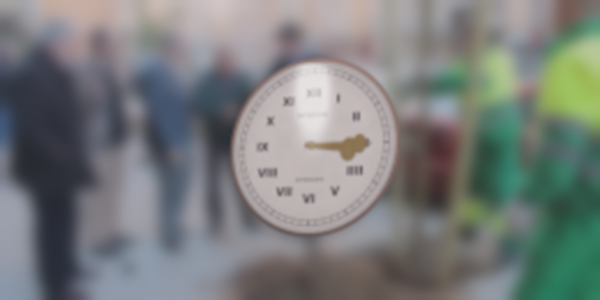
3:15
